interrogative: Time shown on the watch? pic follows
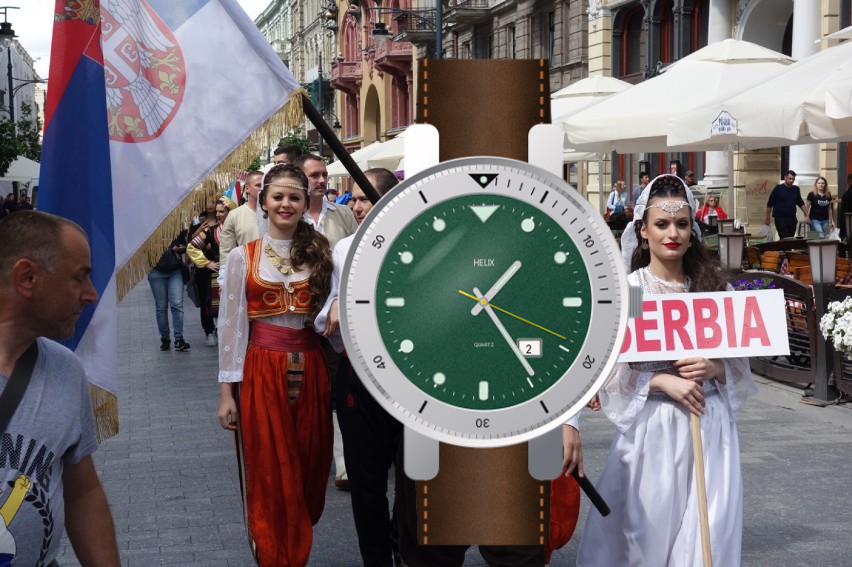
1:24:19
